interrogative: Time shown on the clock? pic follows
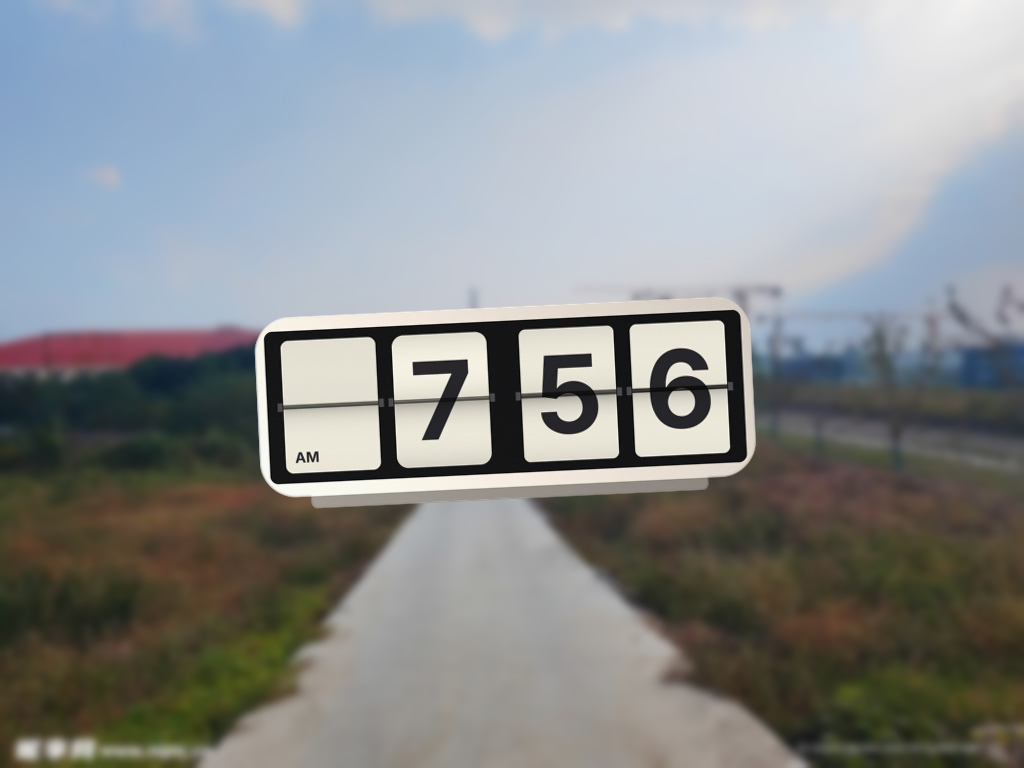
7:56
